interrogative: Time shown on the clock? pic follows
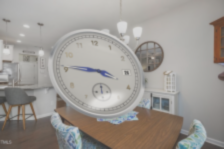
3:46
